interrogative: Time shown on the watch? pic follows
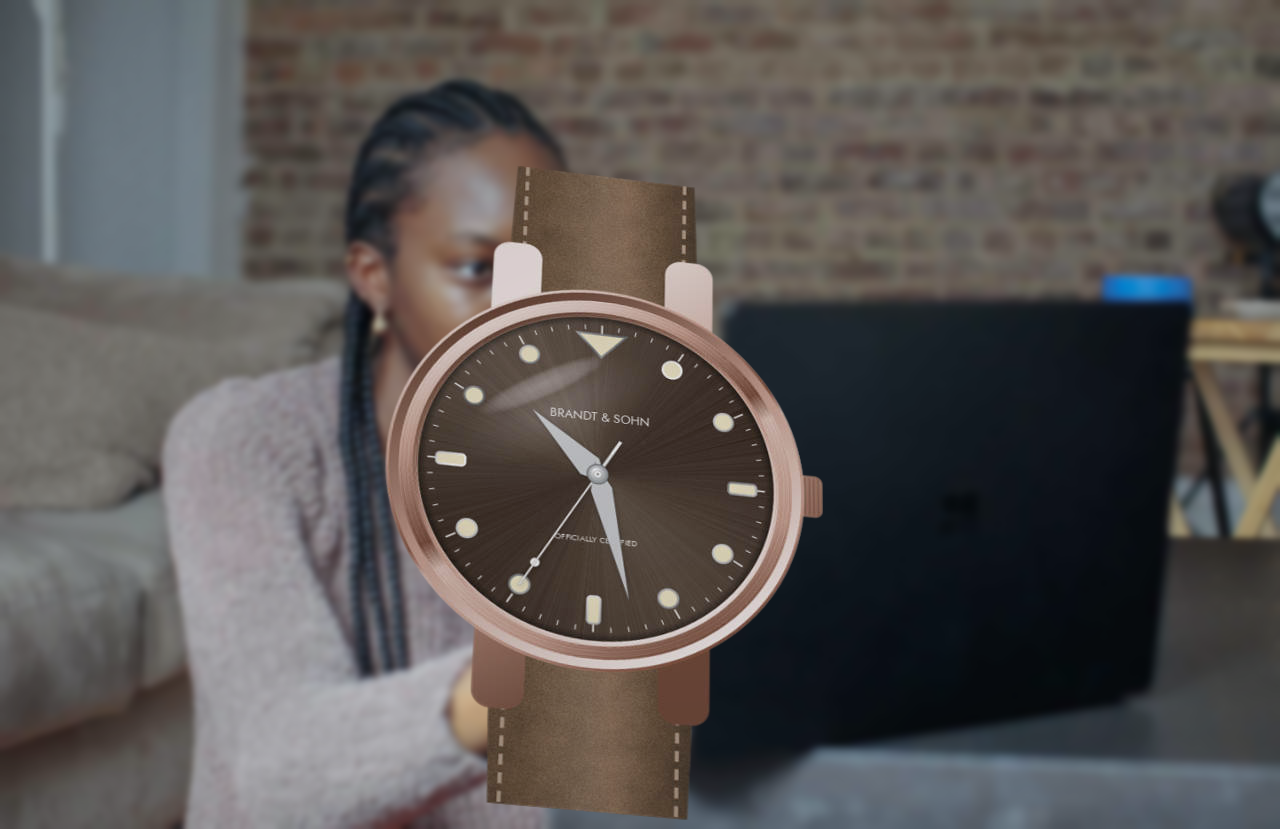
10:27:35
